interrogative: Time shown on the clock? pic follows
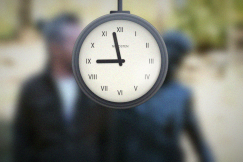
8:58
